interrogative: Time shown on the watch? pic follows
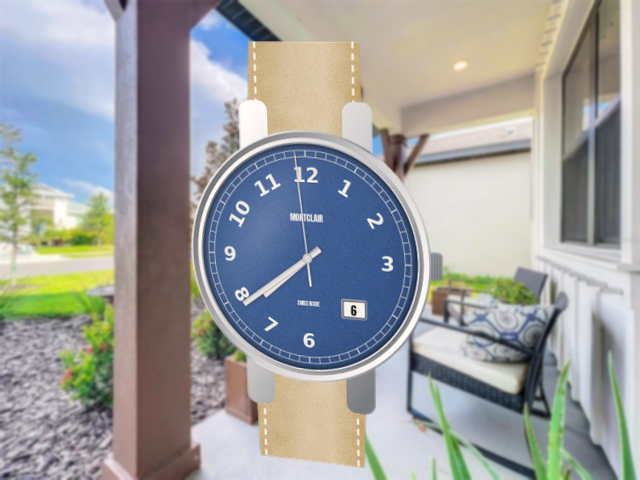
7:38:59
